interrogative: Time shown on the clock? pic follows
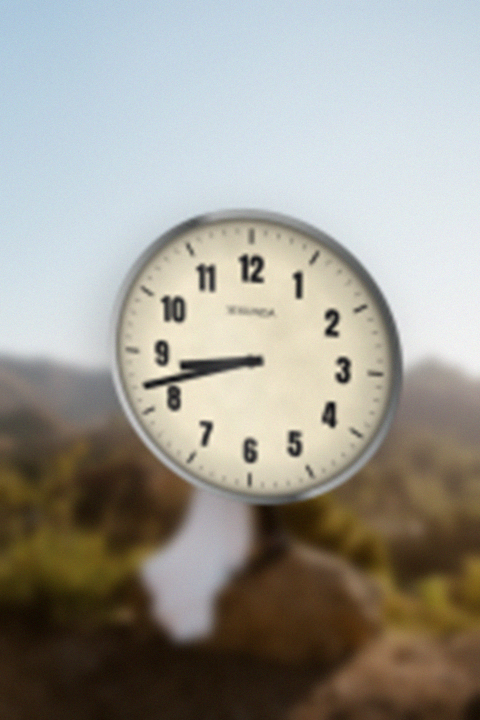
8:42
